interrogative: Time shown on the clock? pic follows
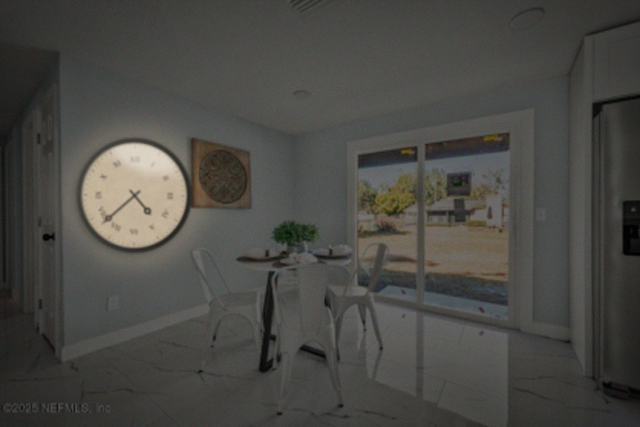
4:38
